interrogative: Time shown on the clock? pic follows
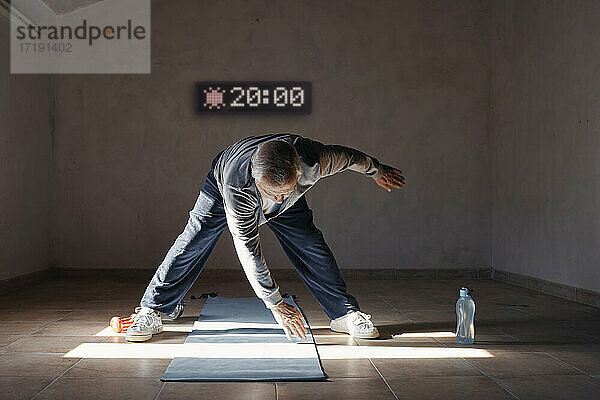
20:00
